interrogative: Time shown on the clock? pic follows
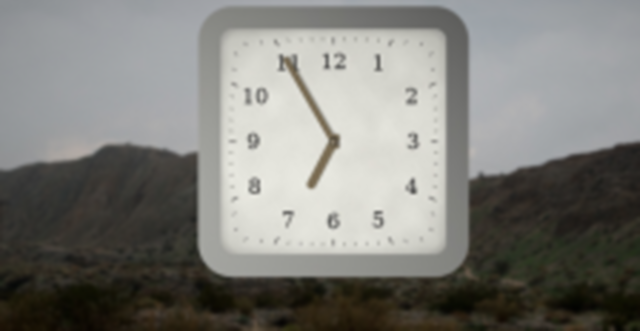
6:55
